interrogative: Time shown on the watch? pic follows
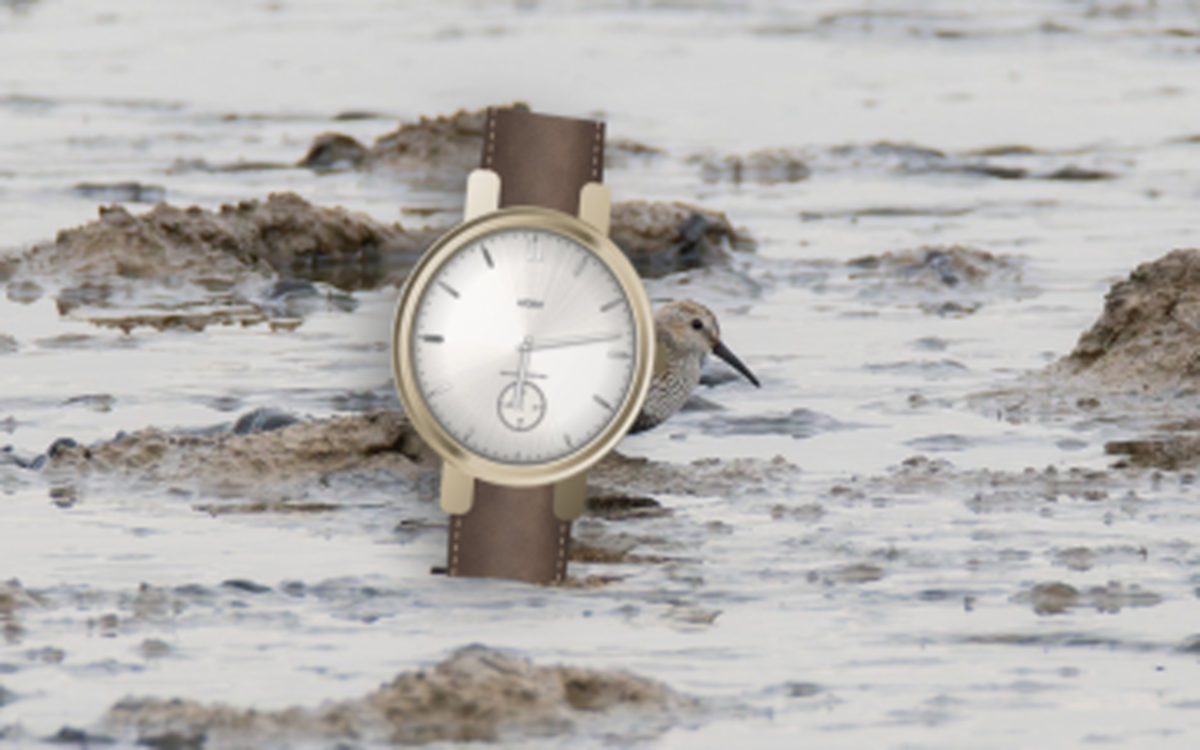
6:13
